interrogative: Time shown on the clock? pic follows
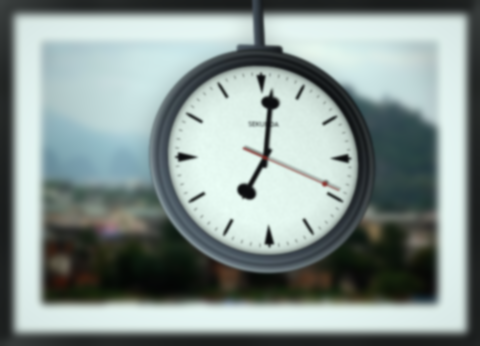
7:01:19
